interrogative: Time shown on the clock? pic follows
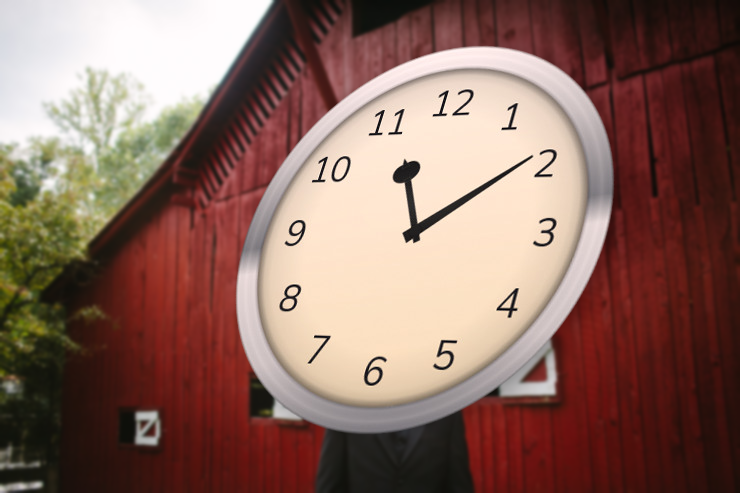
11:09
